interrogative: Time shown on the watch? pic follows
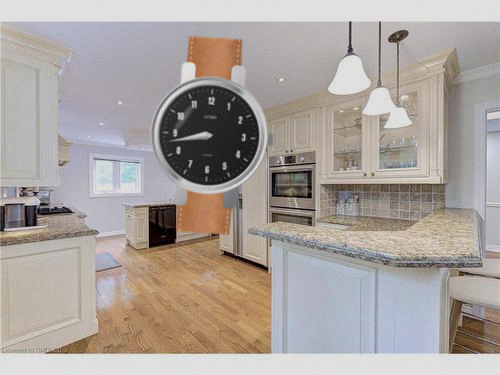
8:43
